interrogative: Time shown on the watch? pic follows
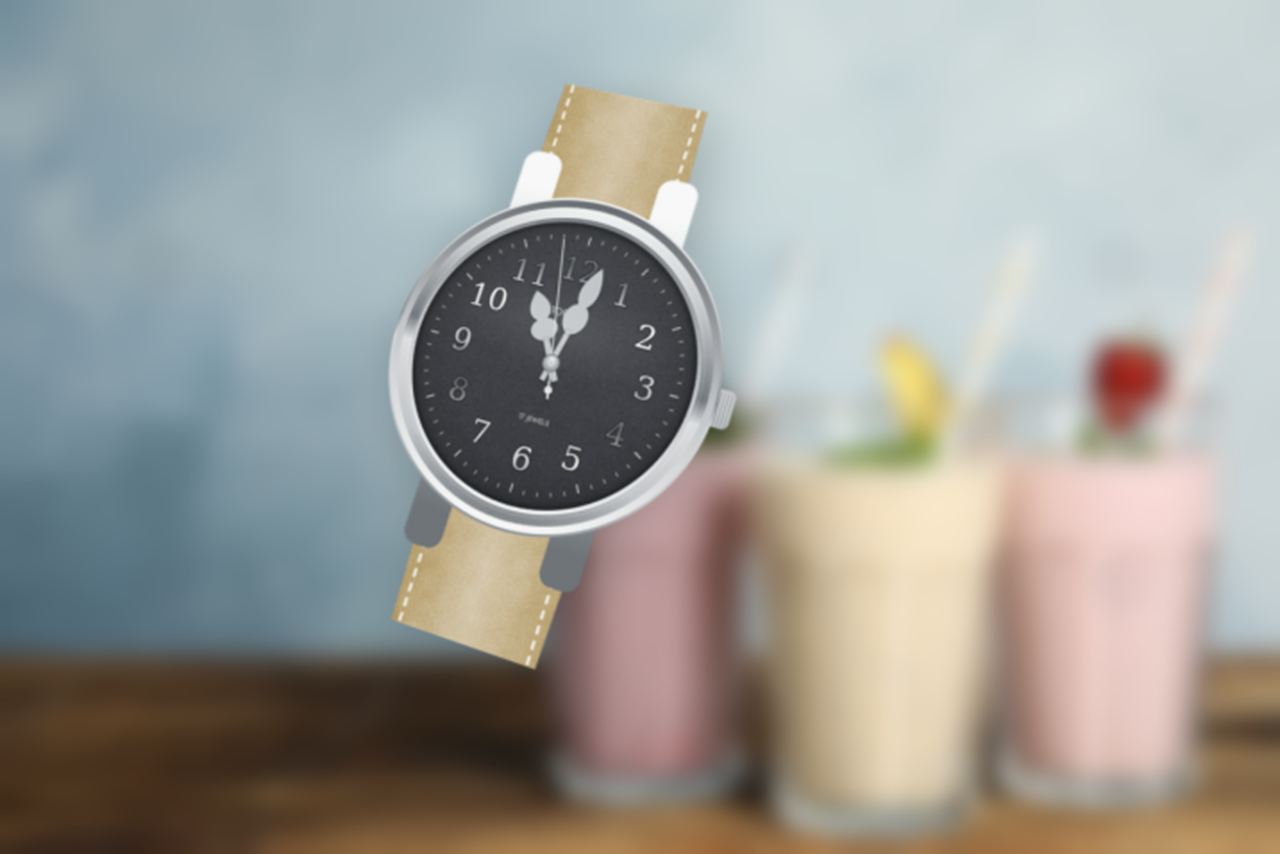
11:01:58
